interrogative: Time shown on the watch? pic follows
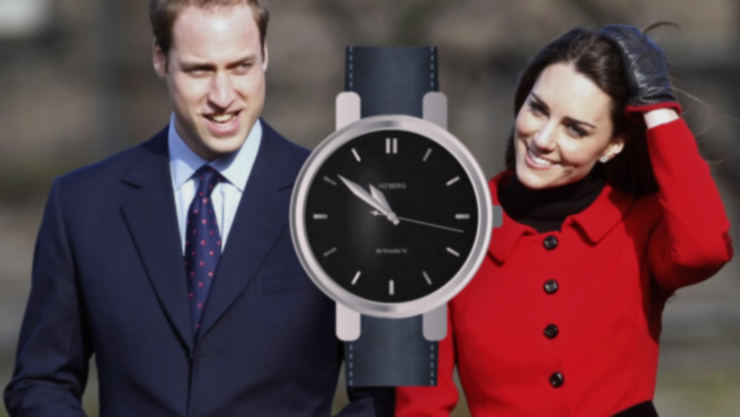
10:51:17
